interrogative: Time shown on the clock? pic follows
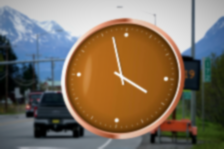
3:57
